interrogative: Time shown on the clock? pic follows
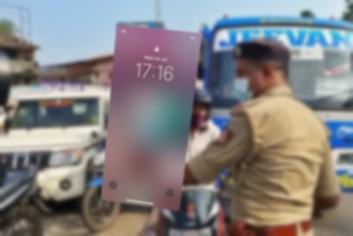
17:16
